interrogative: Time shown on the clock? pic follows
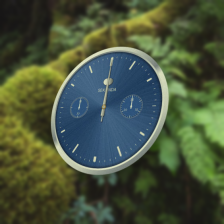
12:00
